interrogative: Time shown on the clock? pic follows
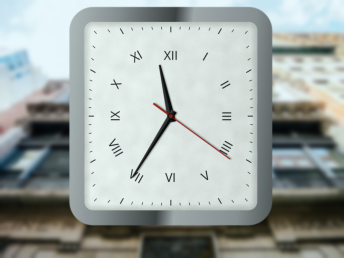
11:35:21
